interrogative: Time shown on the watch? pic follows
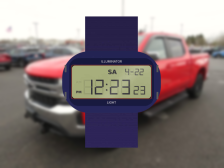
12:23:23
